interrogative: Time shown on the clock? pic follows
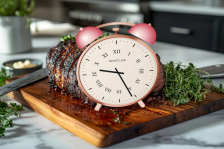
9:26
